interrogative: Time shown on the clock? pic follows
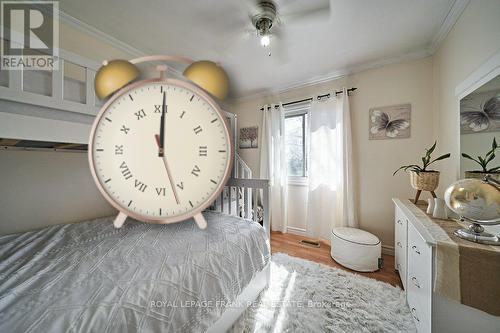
12:00:27
